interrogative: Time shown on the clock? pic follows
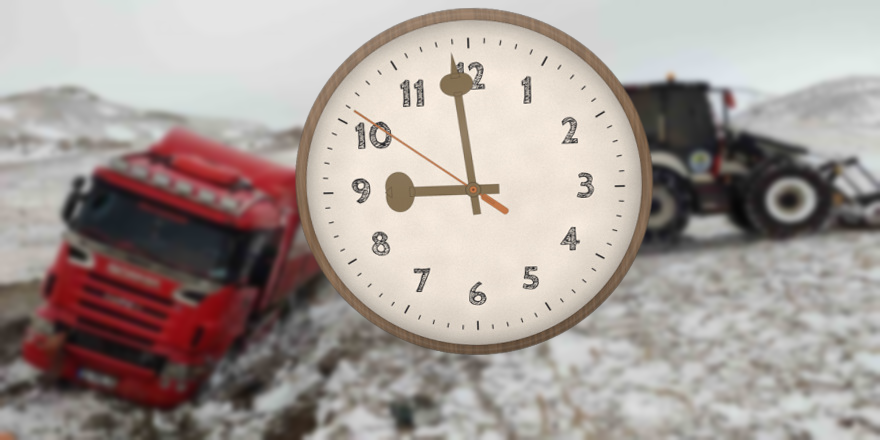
8:58:51
